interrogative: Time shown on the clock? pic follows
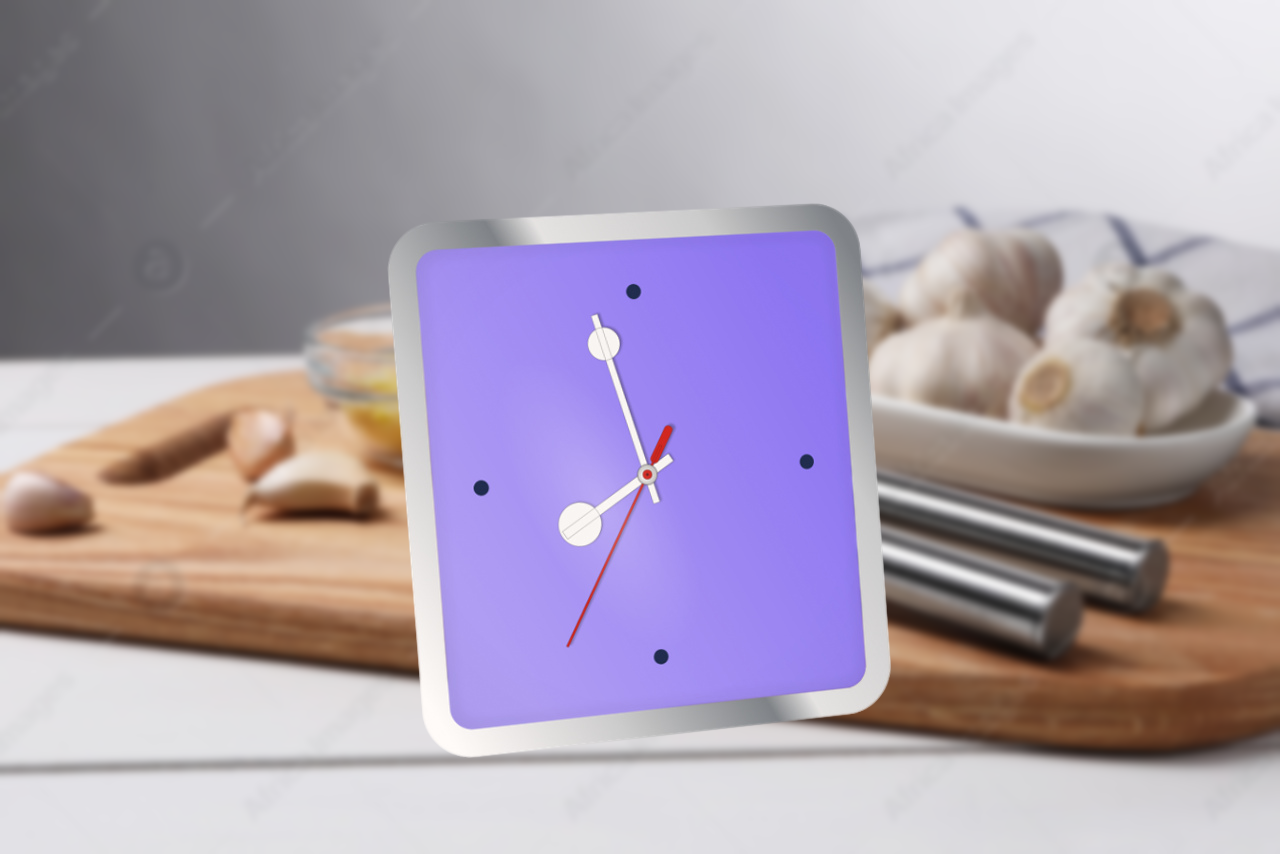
7:57:35
